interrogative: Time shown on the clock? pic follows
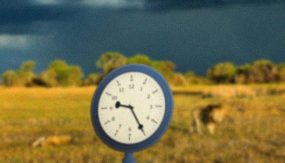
9:25
